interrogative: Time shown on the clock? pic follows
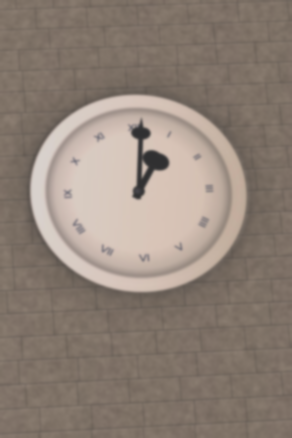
1:01
